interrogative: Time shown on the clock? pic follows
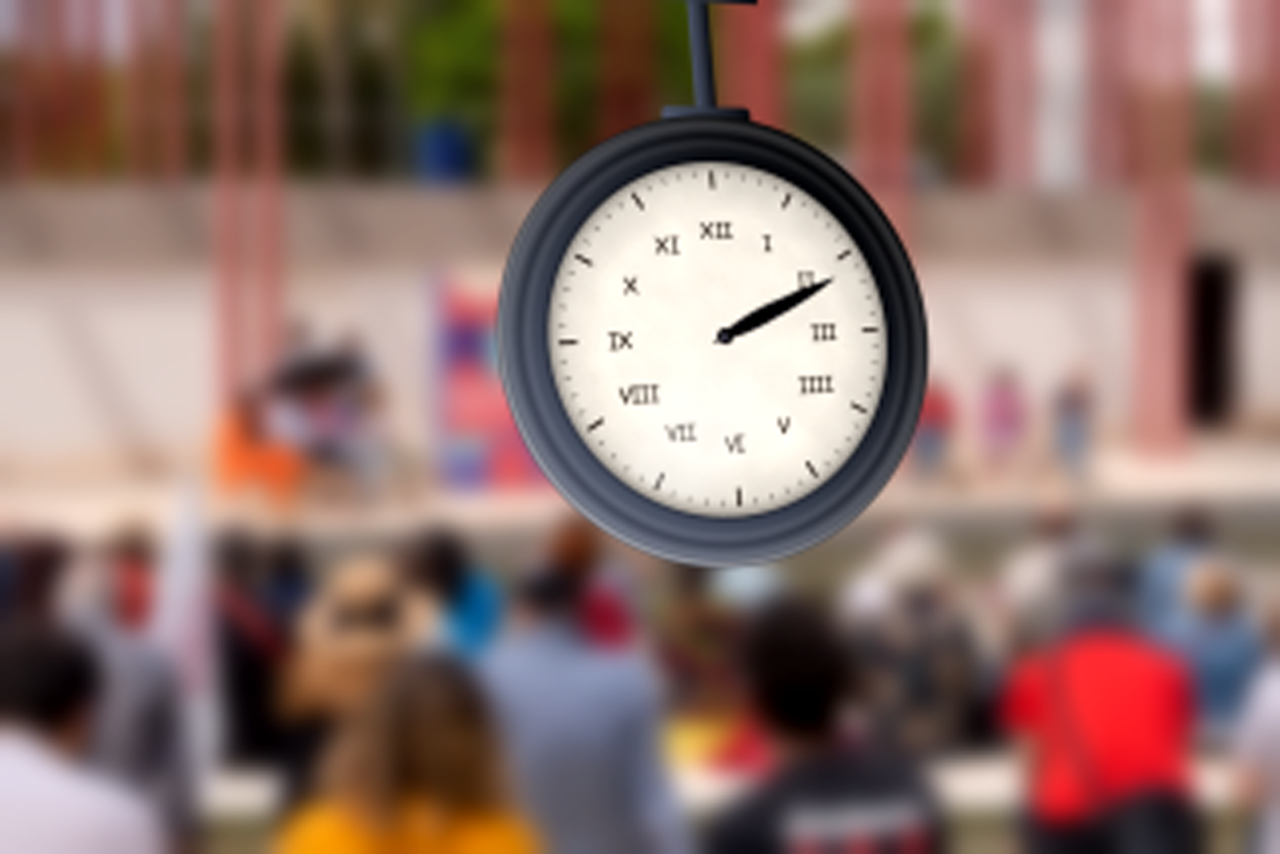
2:11
